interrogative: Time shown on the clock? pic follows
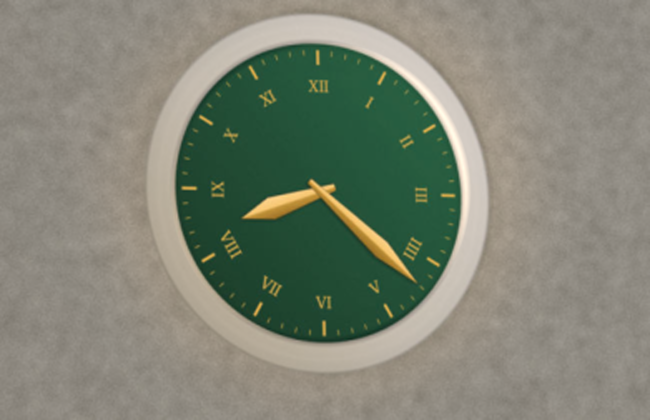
8:22
